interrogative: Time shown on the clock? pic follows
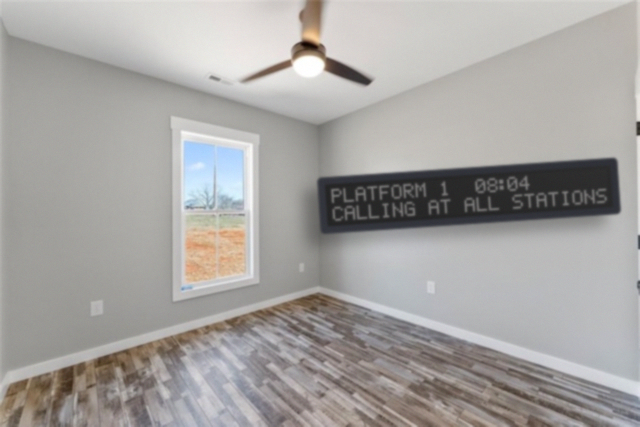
8:04
